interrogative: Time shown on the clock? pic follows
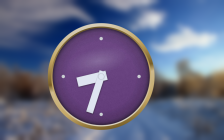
8:33
